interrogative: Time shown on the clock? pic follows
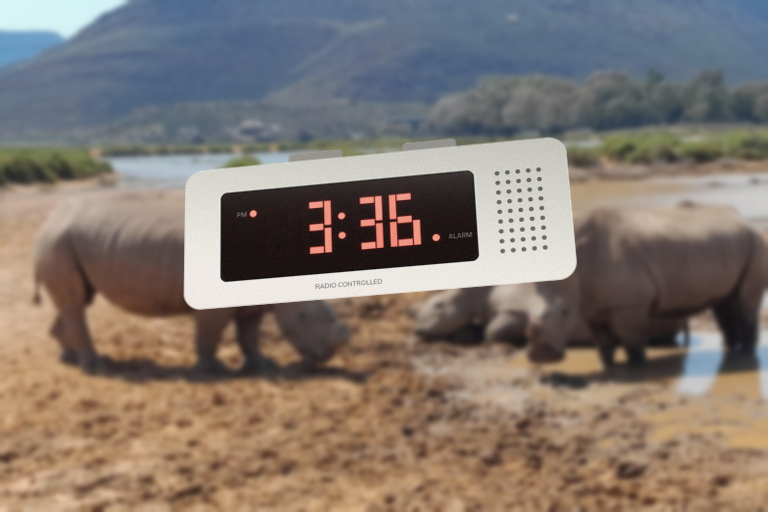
3:36
